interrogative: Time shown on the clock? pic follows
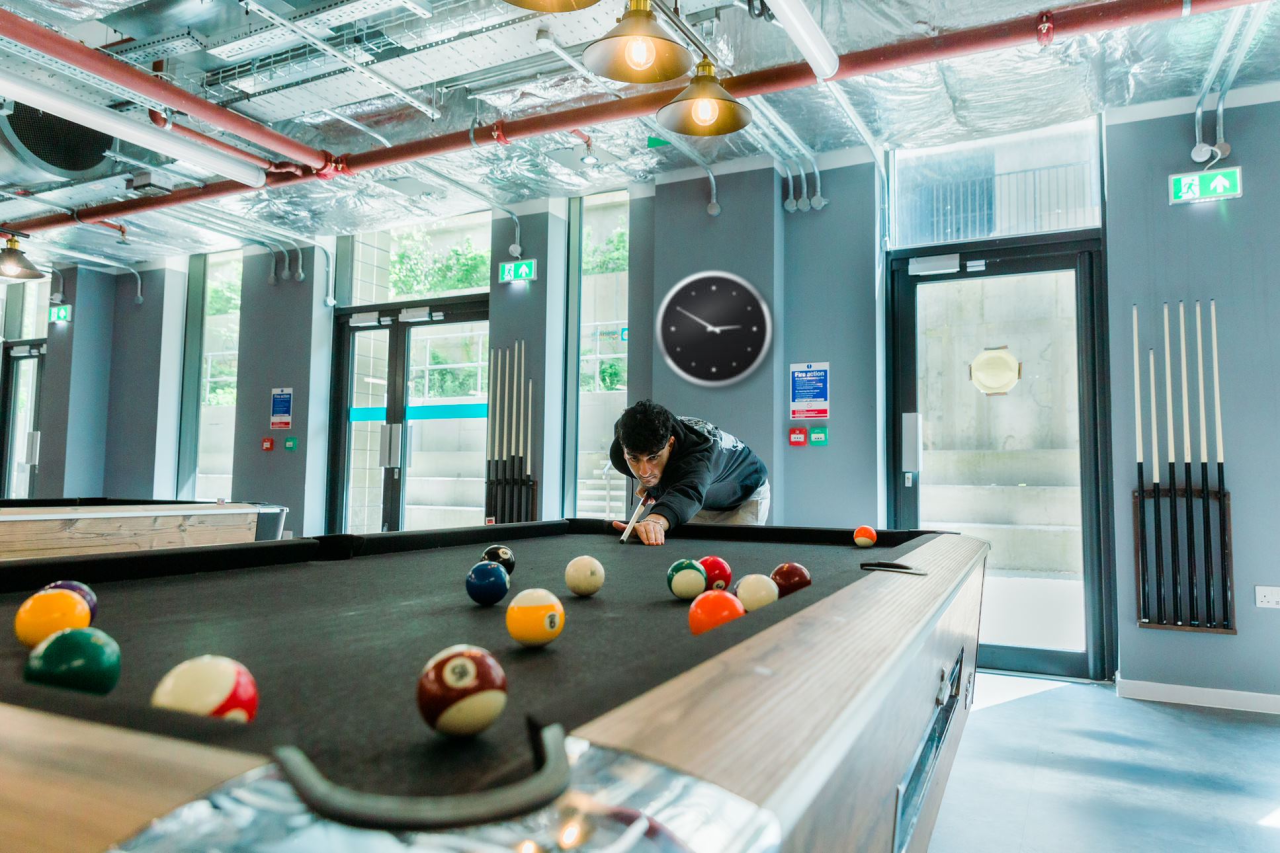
2:50
